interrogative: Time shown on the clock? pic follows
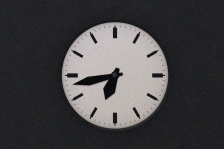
6:43
